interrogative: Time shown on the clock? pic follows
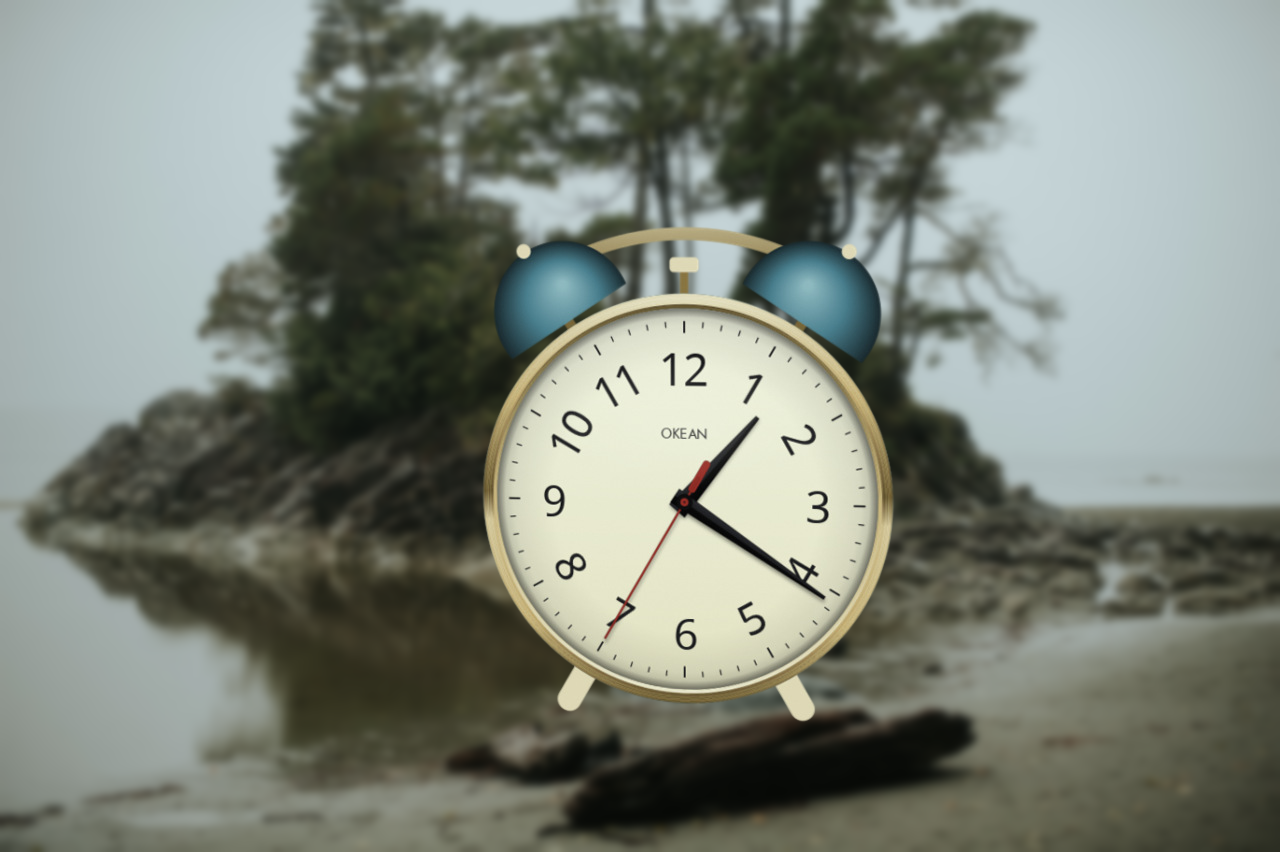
1:20:35
